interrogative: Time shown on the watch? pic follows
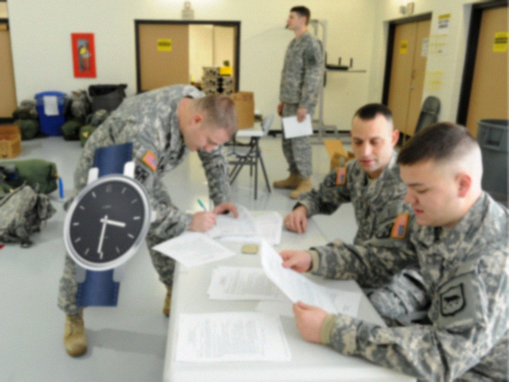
3:31
